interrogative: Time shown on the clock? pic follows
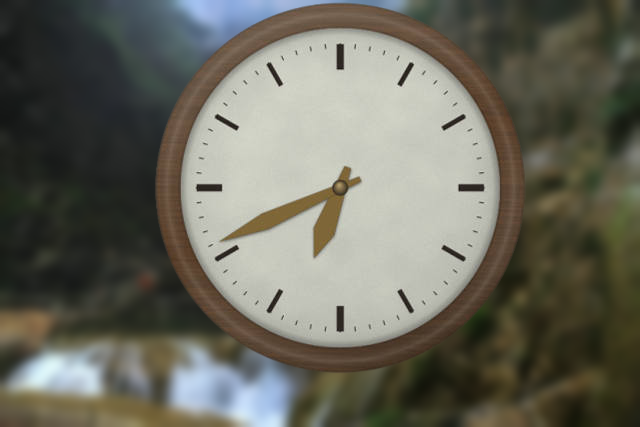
6:41
